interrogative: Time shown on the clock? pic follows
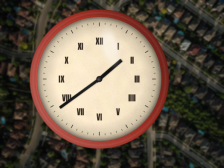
1:39
